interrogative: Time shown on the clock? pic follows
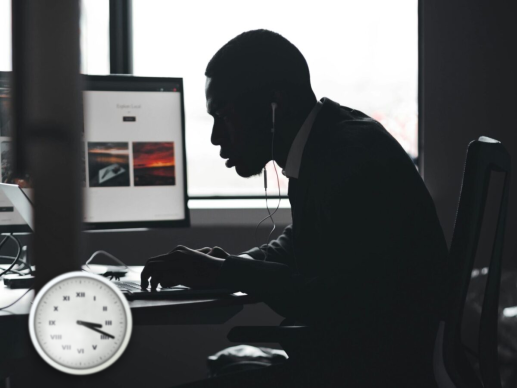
3:19
